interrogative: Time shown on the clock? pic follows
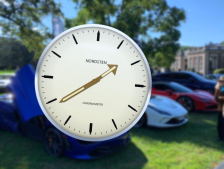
1:39
